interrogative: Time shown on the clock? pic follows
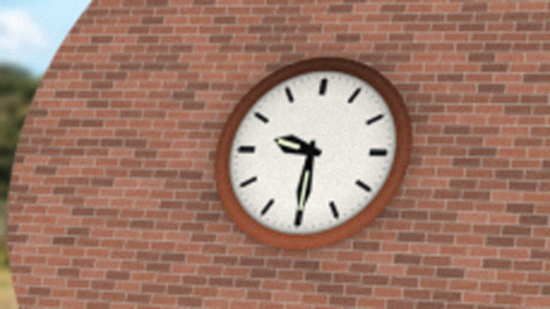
9:30
